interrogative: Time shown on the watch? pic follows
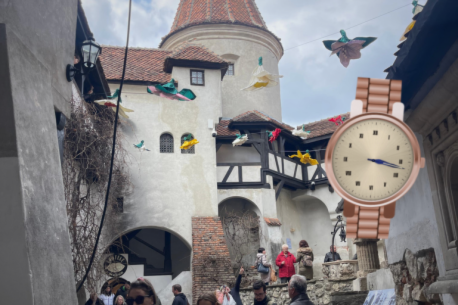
3:17
